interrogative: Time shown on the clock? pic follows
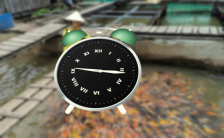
9:16
